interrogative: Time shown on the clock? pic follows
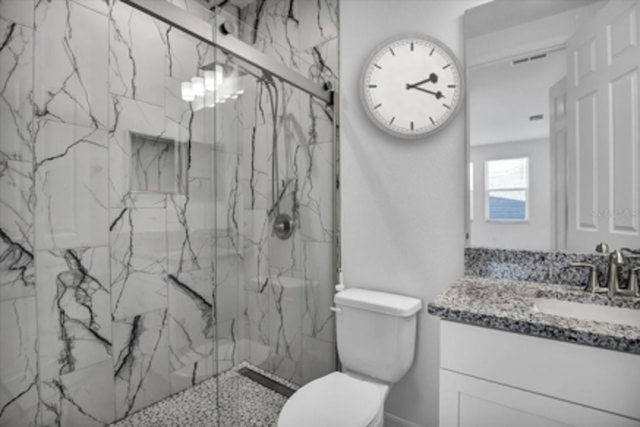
2:18
